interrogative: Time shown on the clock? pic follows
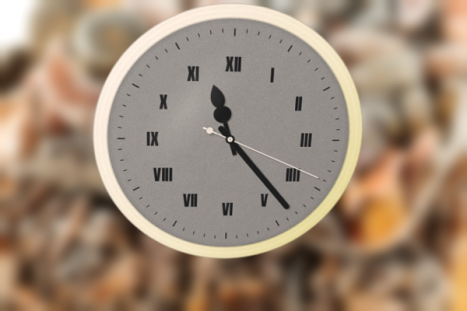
11:23:19
